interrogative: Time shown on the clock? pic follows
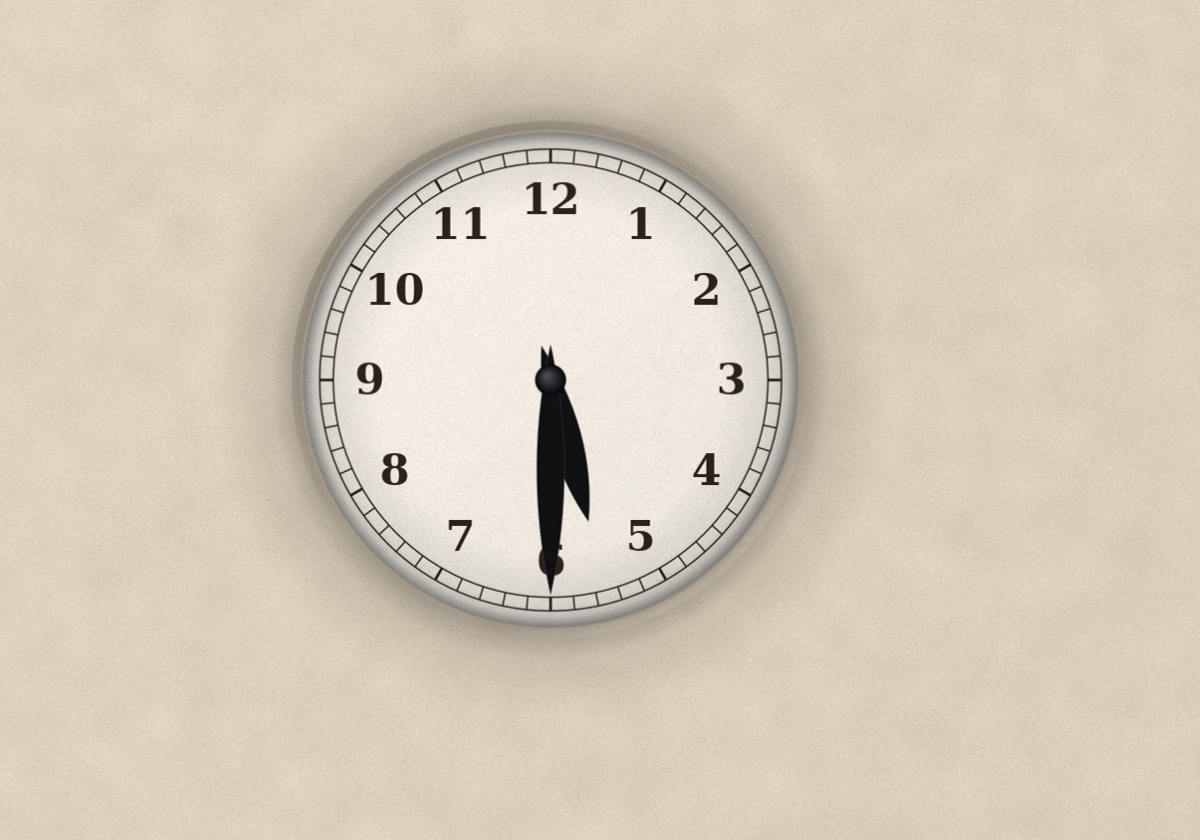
5:30
